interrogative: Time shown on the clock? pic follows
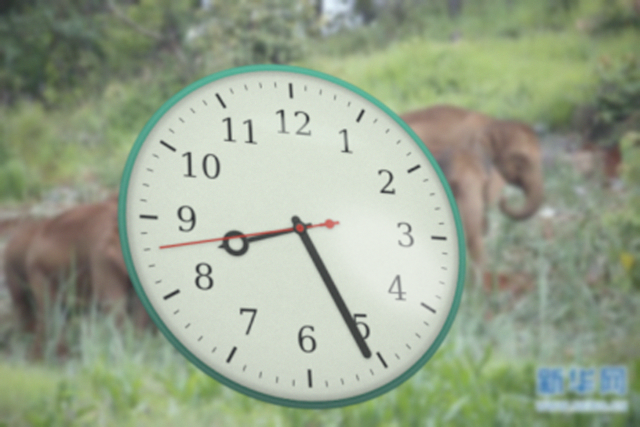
8:25:43
